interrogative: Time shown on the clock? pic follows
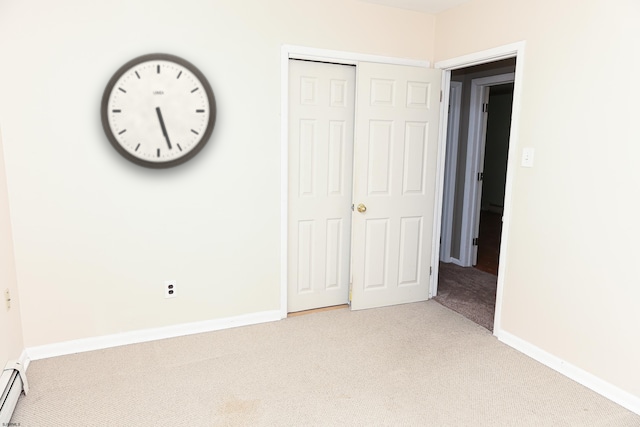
5:27
